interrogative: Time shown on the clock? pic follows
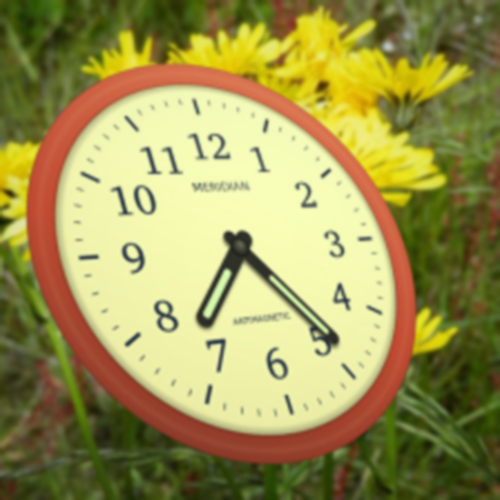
7:24
